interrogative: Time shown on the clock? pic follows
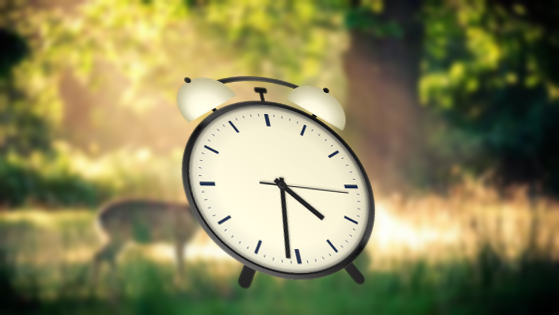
4:31:16
